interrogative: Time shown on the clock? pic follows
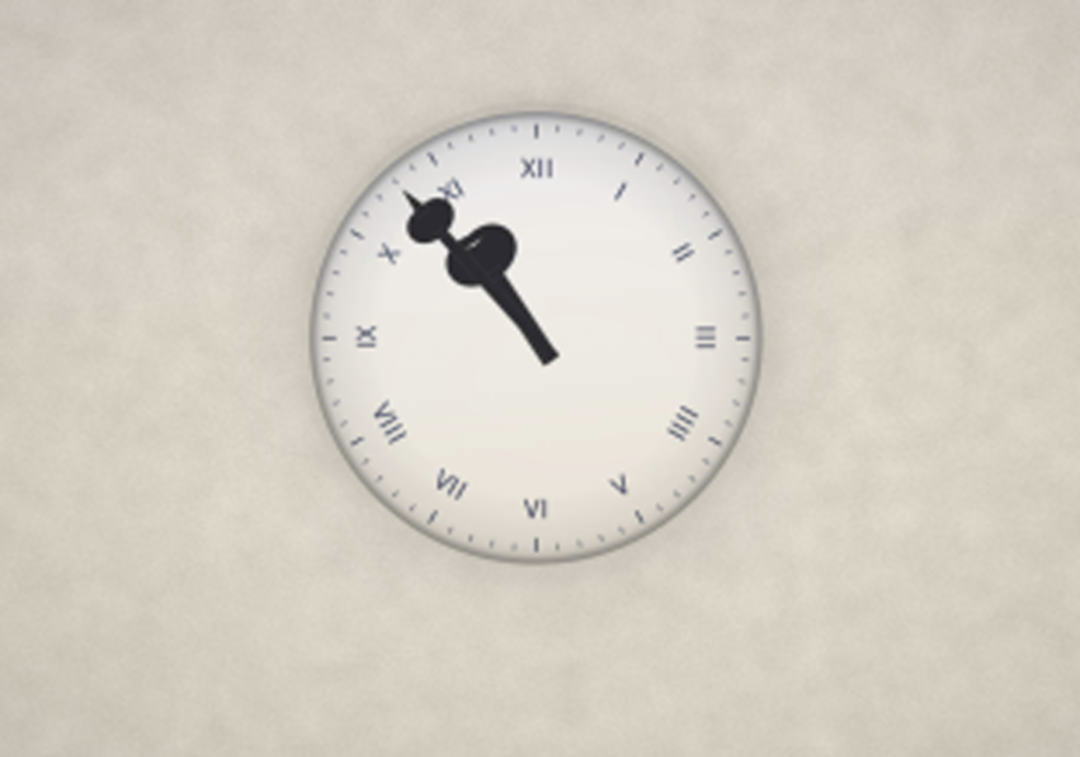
10:53
